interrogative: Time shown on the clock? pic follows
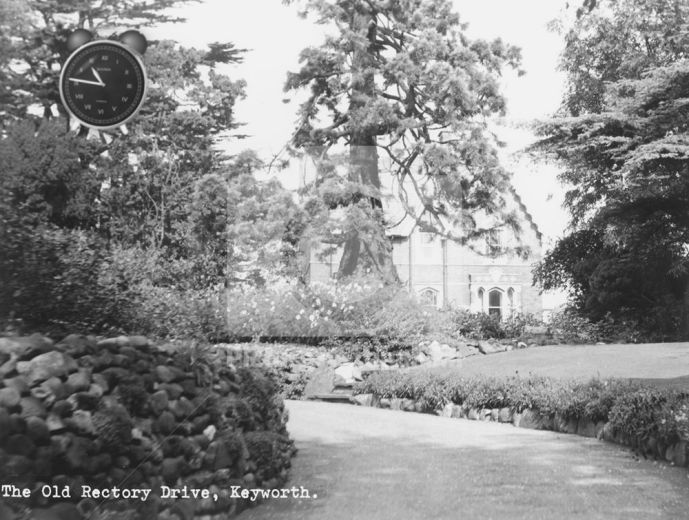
10:46
